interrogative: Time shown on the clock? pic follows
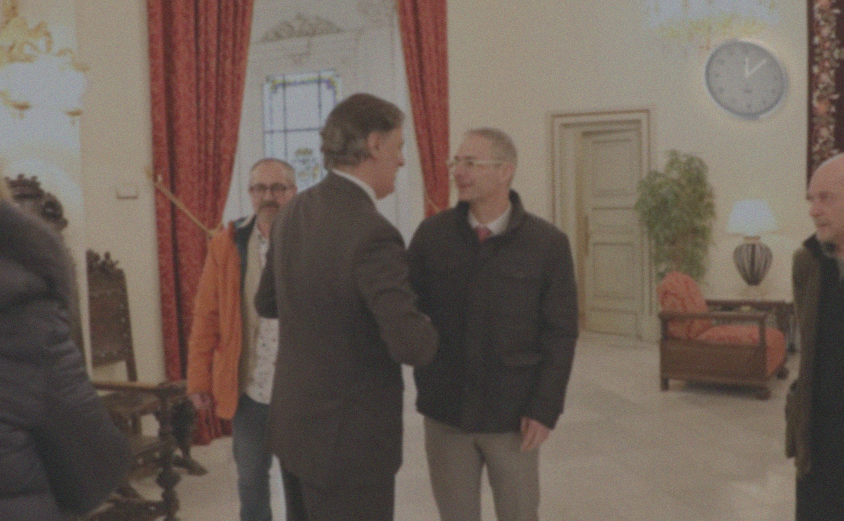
12:08
